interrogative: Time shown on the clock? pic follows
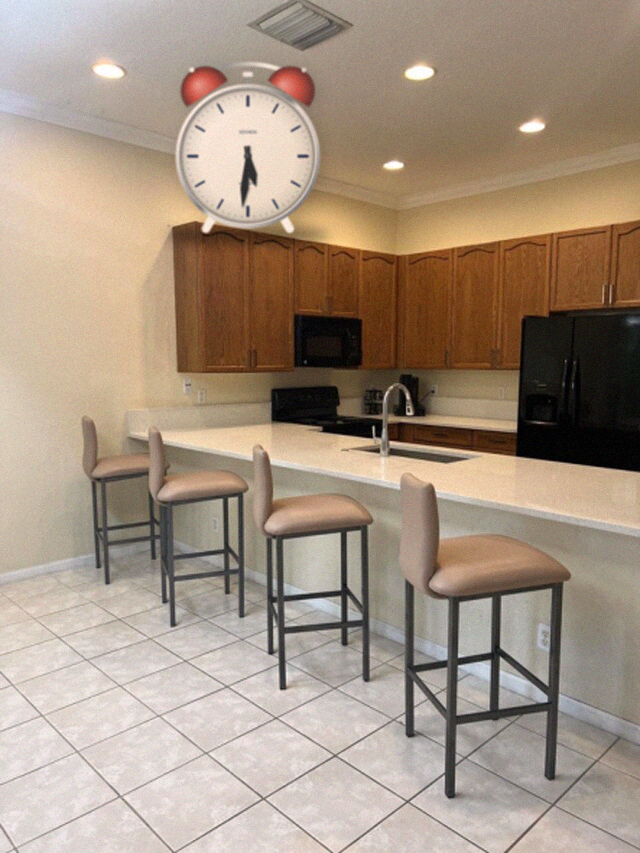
5:31
